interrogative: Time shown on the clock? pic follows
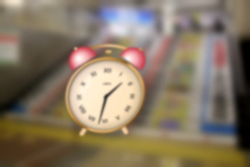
1:32
